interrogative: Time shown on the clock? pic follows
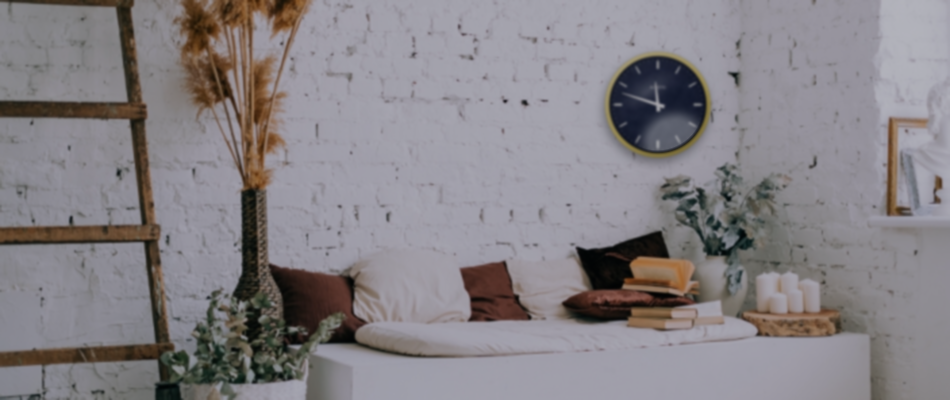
11:48
